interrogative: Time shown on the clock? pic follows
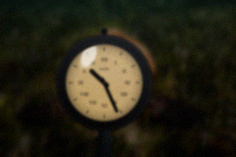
10:26
